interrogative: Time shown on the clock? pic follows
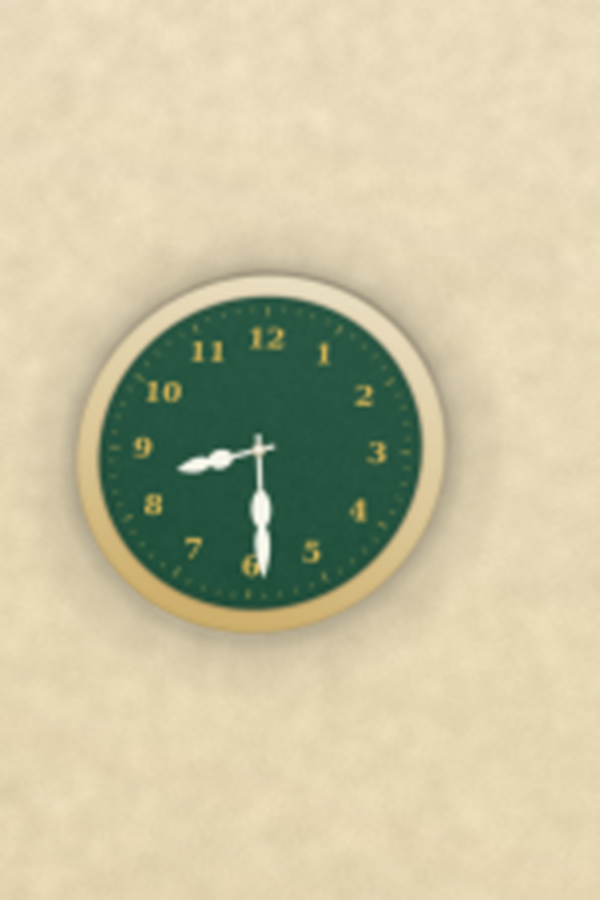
8:29
